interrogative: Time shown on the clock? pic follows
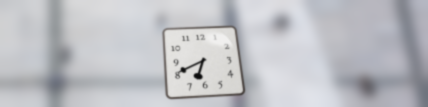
6:41
